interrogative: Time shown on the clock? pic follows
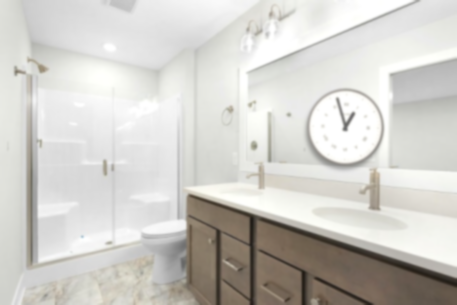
12:57
